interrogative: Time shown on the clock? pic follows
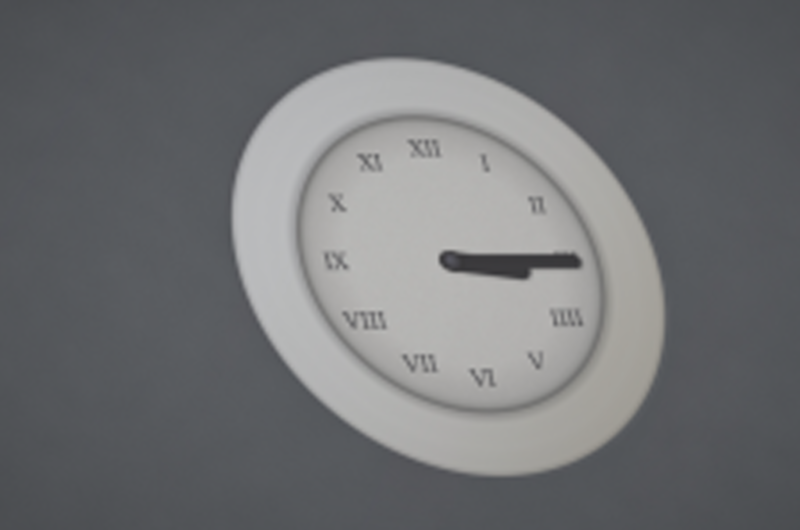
3:15
